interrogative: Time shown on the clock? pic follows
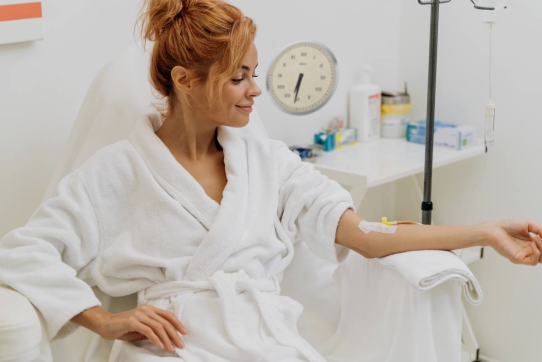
6:31
